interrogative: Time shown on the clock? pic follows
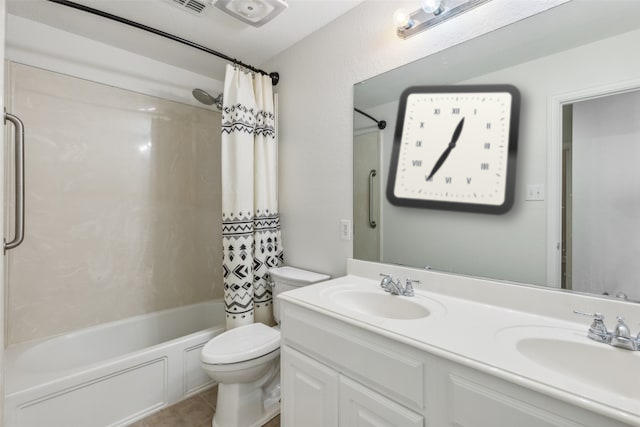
12:35
